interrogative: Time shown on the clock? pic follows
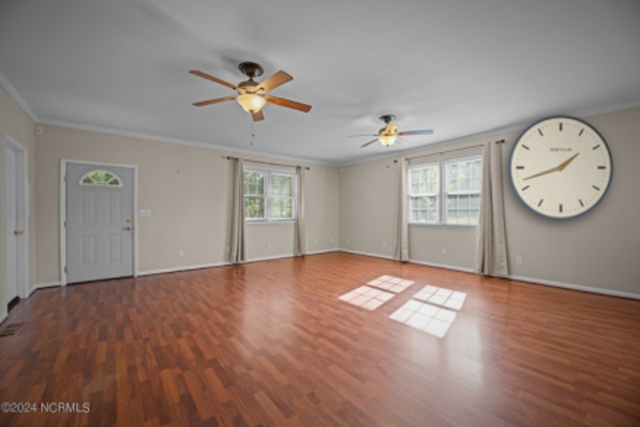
1:42
